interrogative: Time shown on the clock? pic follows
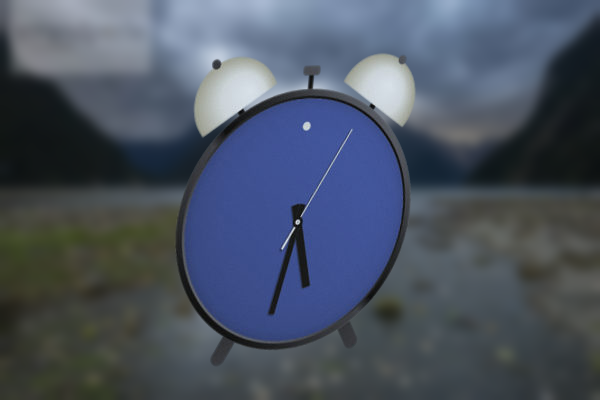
5:32:05
